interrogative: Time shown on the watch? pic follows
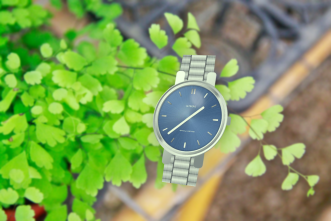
1:38
